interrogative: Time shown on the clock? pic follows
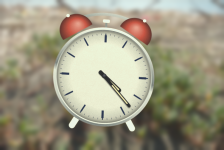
4:23
